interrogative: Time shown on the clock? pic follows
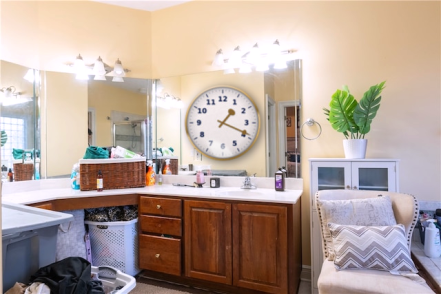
1:19
